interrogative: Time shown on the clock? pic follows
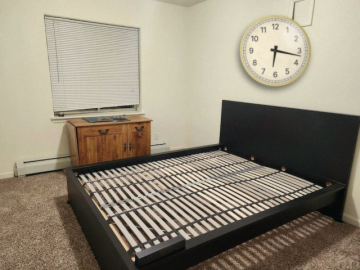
6:17
